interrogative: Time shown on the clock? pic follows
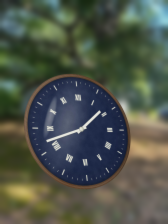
1:42
